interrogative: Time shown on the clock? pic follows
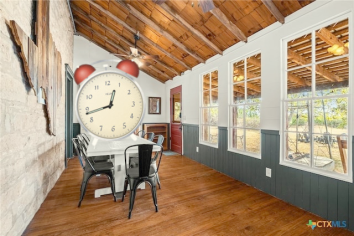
12:43
